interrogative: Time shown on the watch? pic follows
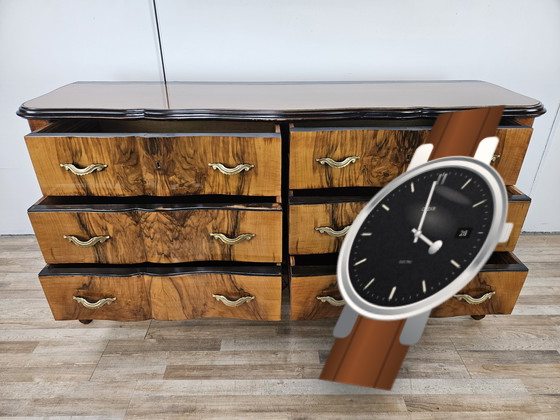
3:59
